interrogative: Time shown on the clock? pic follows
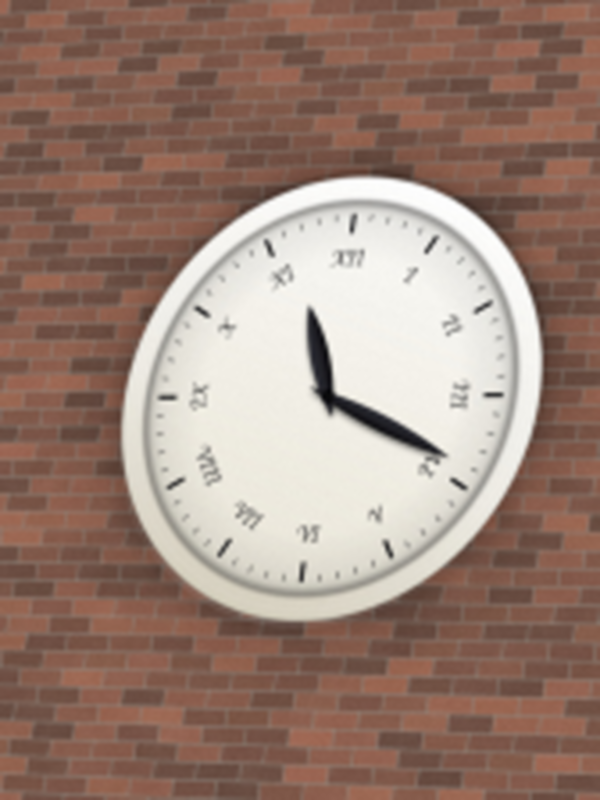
11:19
